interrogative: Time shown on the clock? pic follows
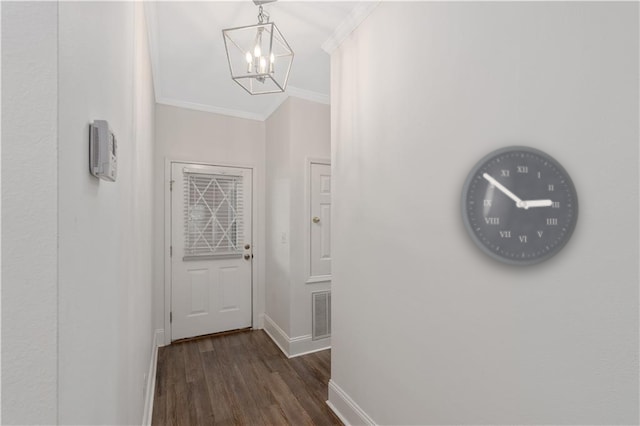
2:51
